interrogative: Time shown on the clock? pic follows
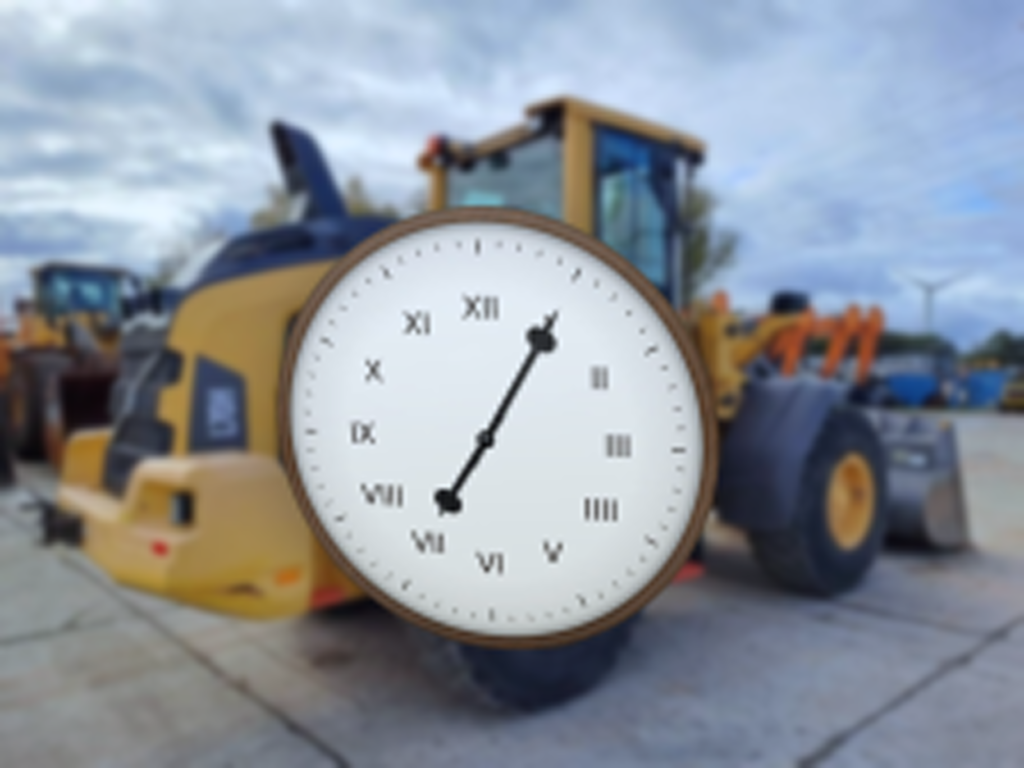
7:05
